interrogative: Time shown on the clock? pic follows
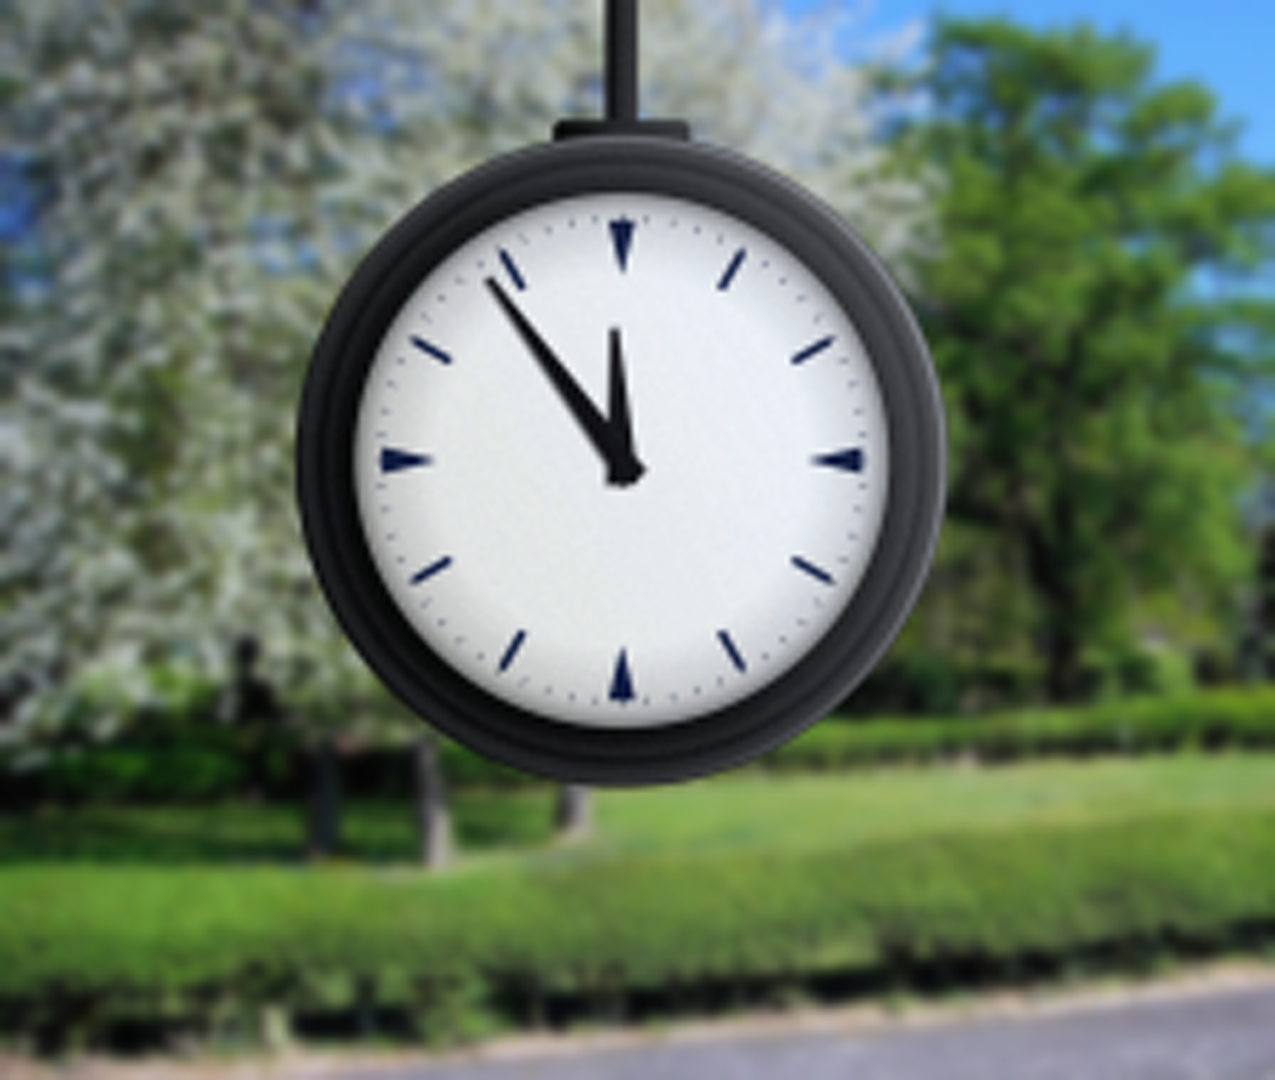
11:54
